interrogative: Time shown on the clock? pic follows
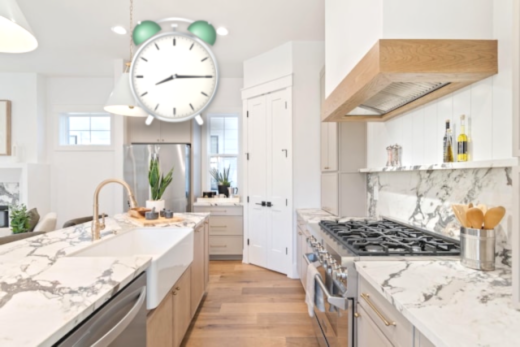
8:15
